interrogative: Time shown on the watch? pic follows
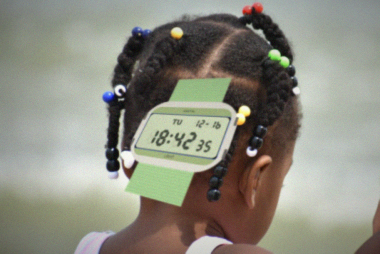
18:42:35
